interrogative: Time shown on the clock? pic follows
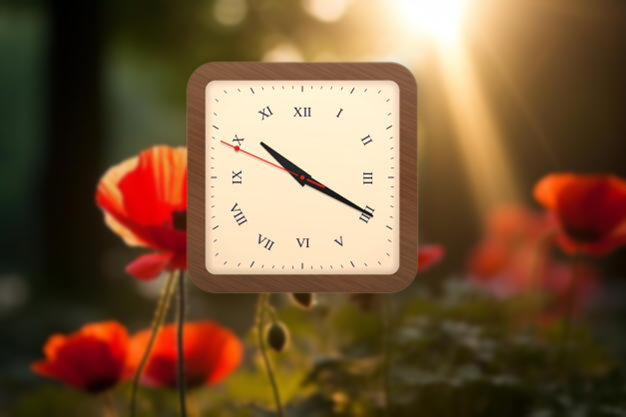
10:19:49
